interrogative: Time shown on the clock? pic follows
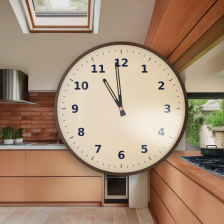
10:59
